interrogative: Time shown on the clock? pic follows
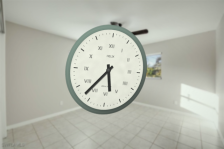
5:37
